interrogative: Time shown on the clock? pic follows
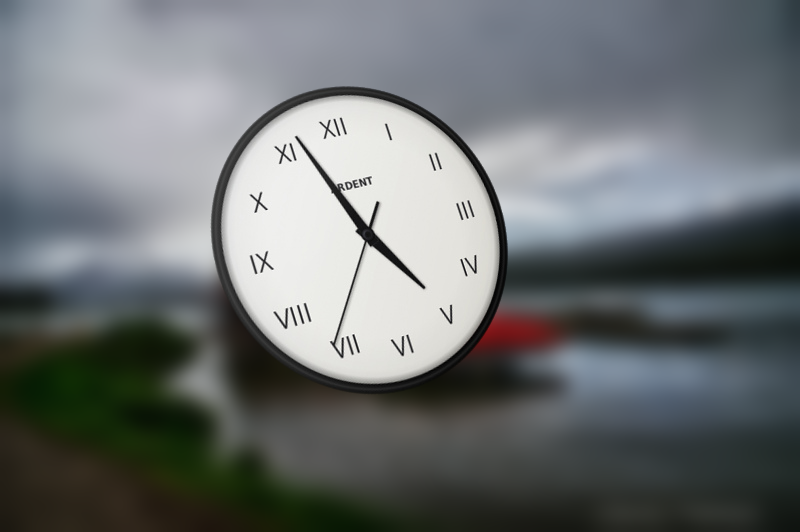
4:56:36
